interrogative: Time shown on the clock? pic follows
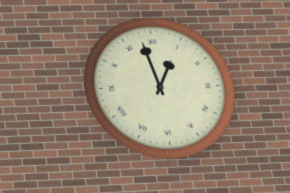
12:58
